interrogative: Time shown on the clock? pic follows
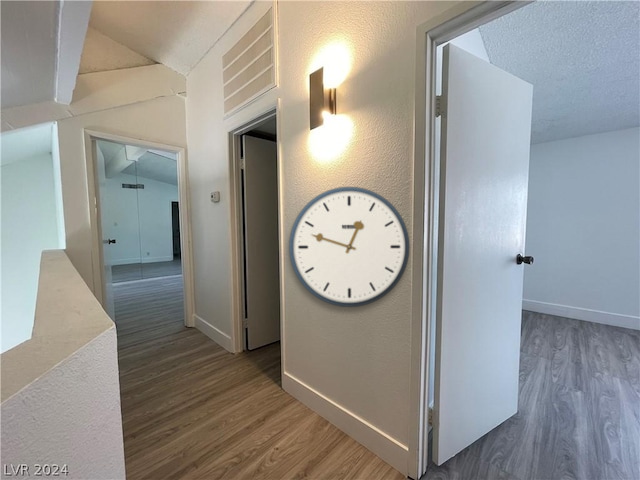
12:48
